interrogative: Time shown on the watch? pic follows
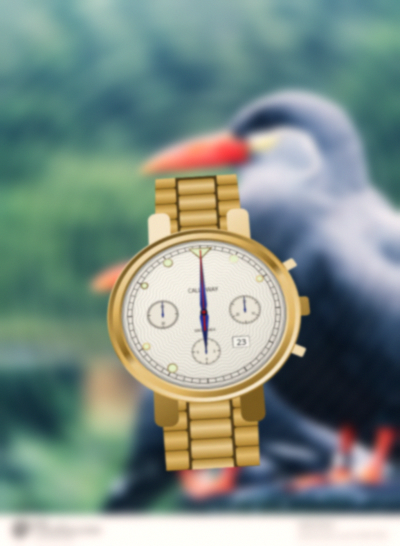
6:00
